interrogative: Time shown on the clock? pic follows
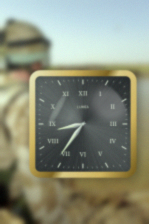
8:36
